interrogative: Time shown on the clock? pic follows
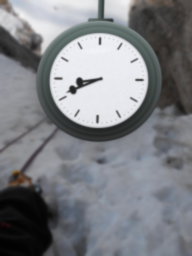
8:41
